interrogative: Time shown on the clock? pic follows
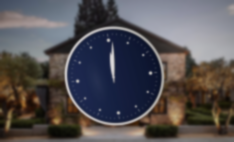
12:01
